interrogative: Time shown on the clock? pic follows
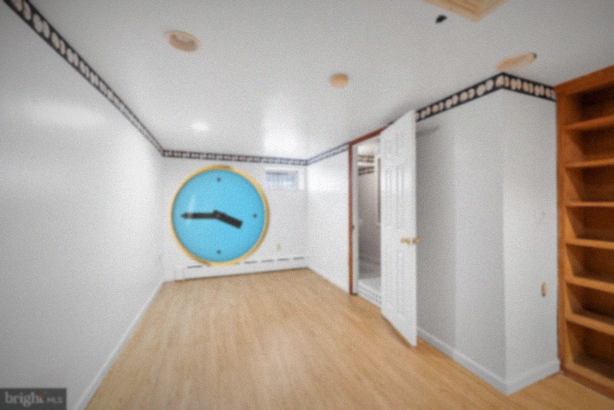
3:45
